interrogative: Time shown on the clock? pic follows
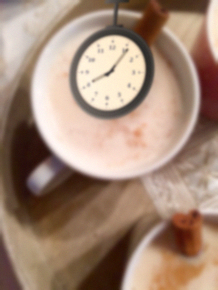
8:06
